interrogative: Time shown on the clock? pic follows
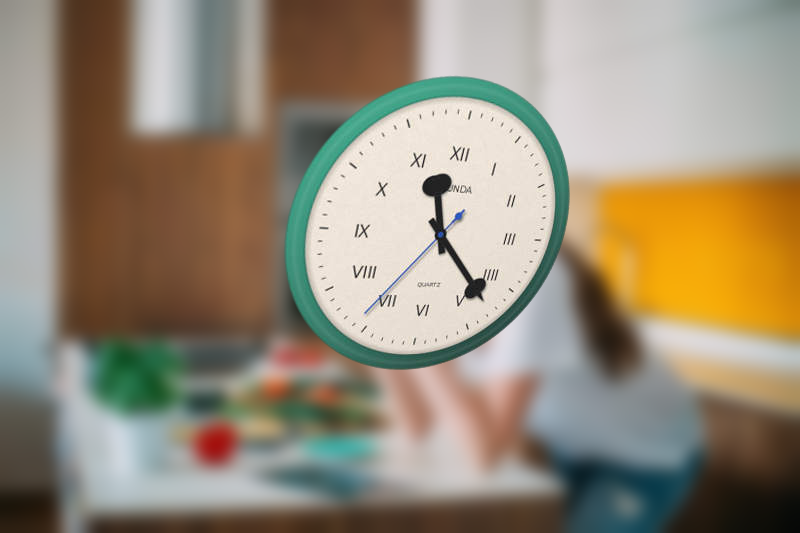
11:22:36
